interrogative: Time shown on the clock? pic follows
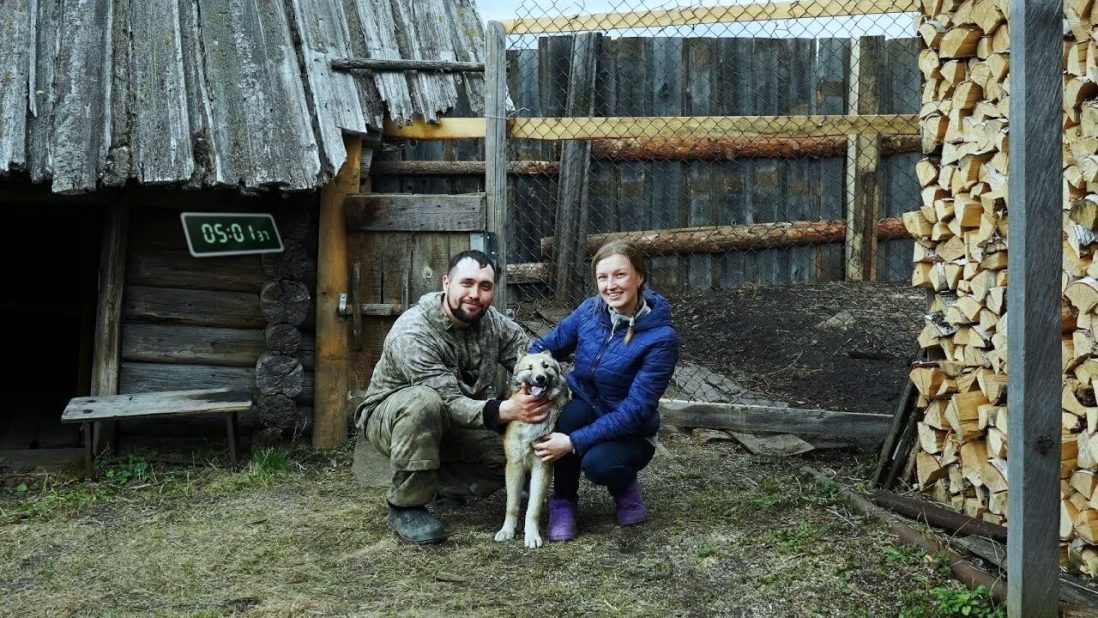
5:01:37
